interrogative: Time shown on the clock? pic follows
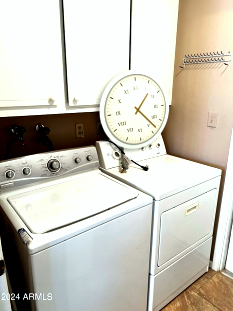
1:23
